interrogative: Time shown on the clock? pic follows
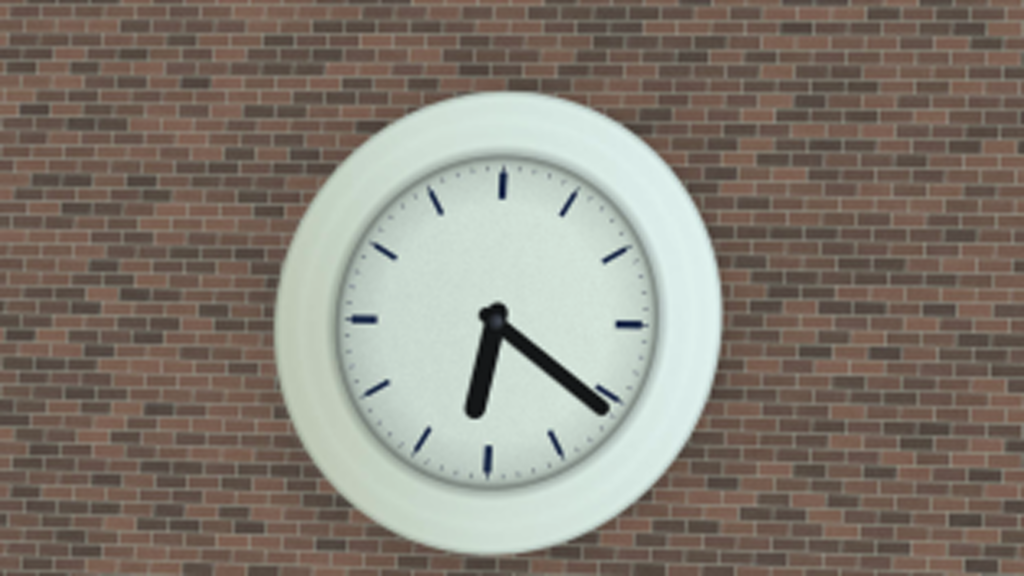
6:21
